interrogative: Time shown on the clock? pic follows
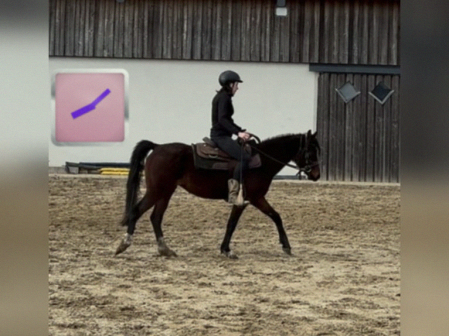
8:08
